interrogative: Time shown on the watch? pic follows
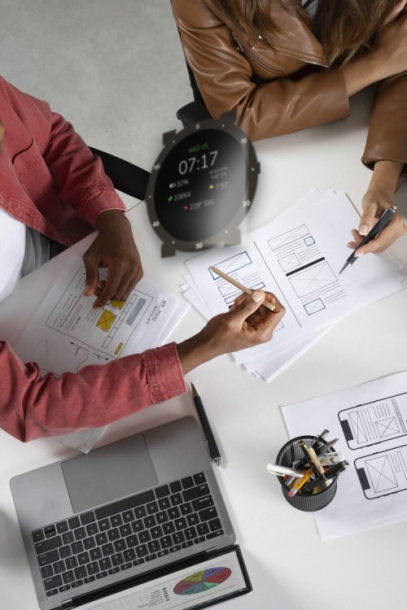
7:17
